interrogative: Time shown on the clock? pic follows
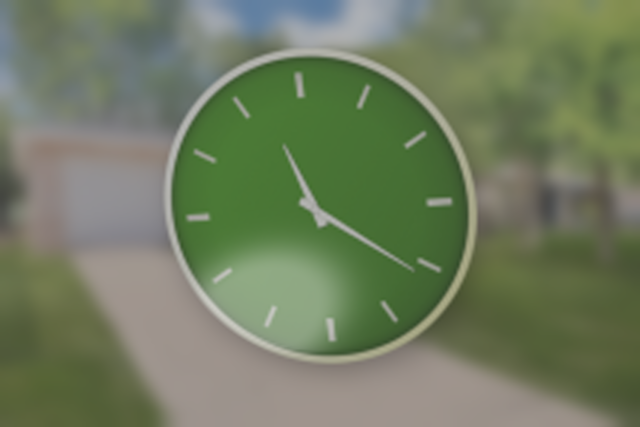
11:21
